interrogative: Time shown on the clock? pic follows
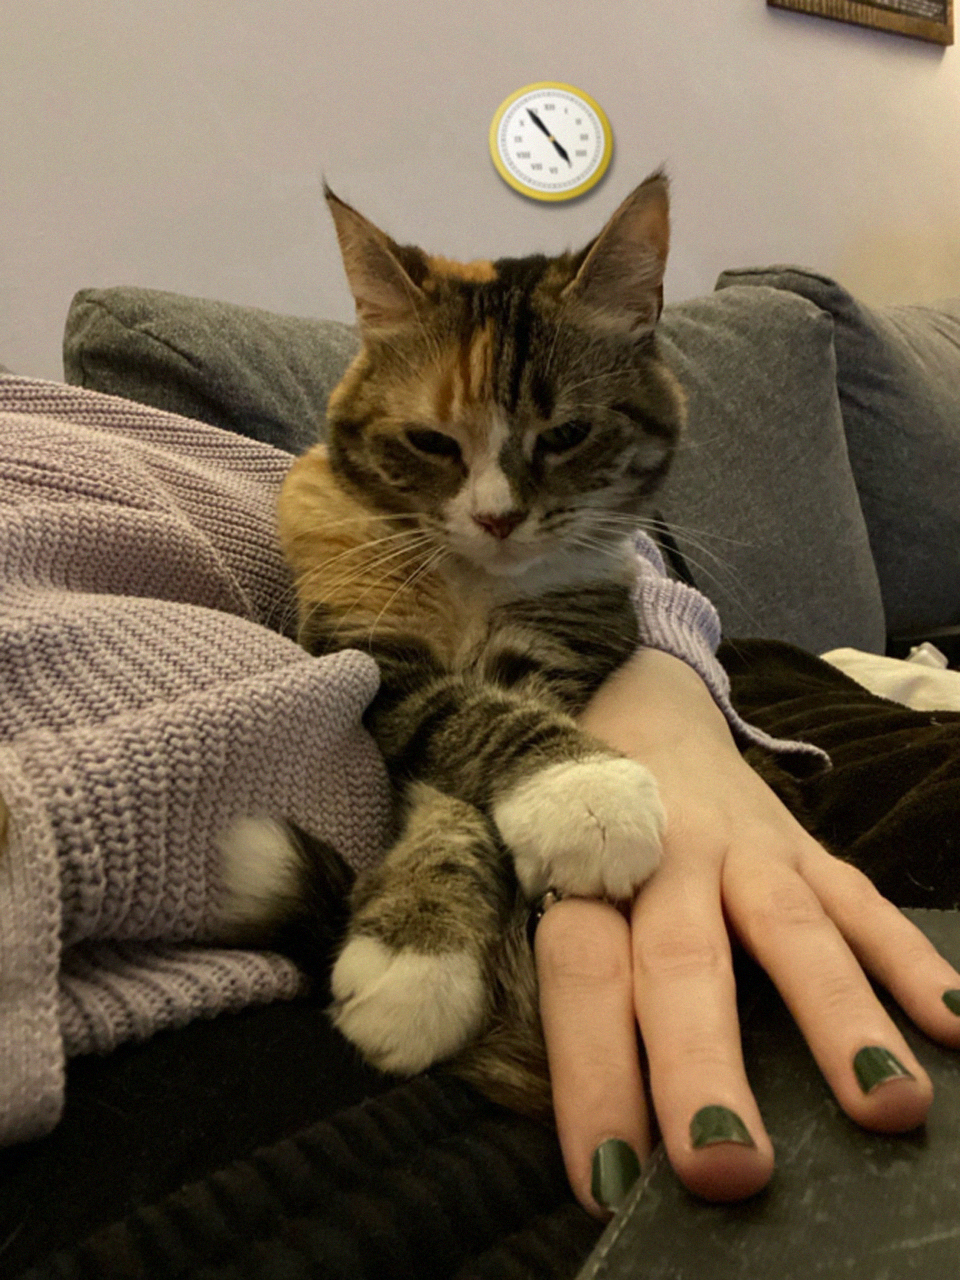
4:54
